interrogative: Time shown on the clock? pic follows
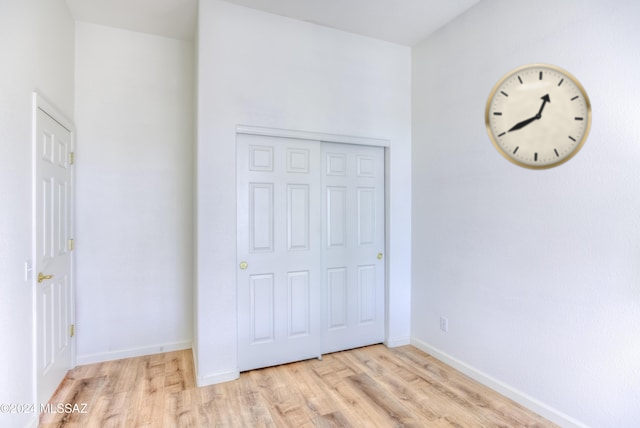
12:40
